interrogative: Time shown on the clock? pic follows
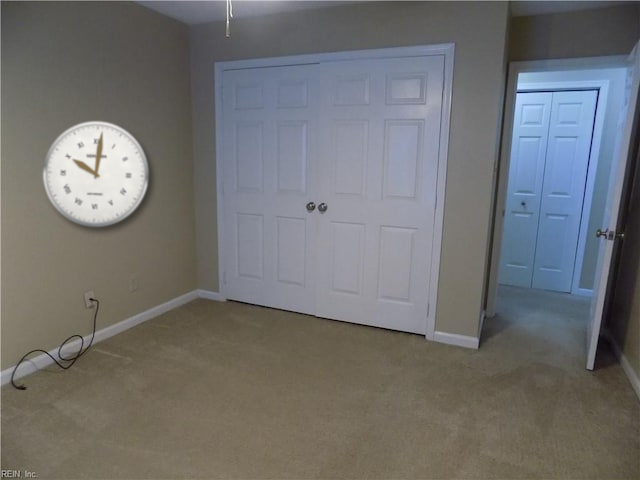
10:01
